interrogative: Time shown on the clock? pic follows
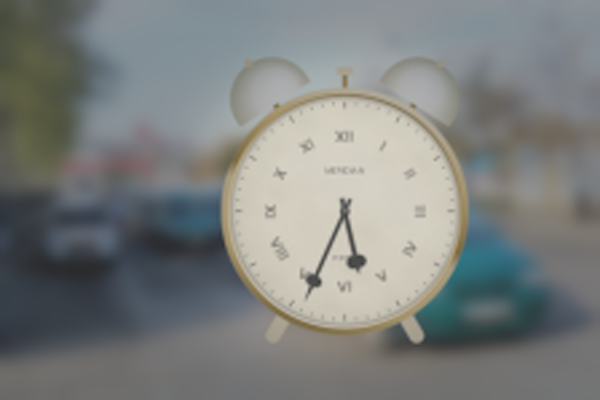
5:34
